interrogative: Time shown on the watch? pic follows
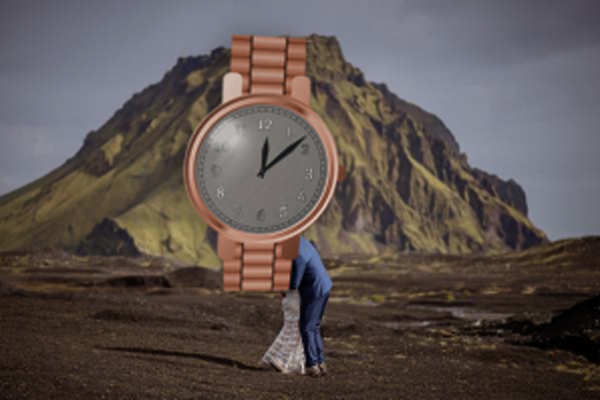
12:08
